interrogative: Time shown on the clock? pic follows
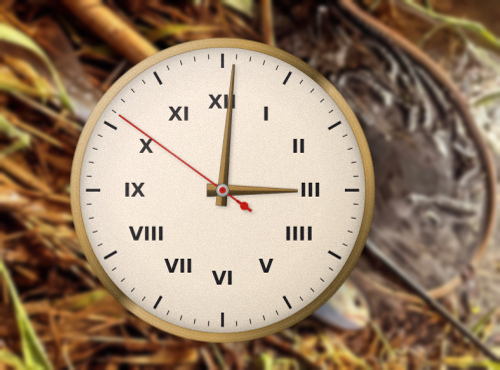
3:00:51
